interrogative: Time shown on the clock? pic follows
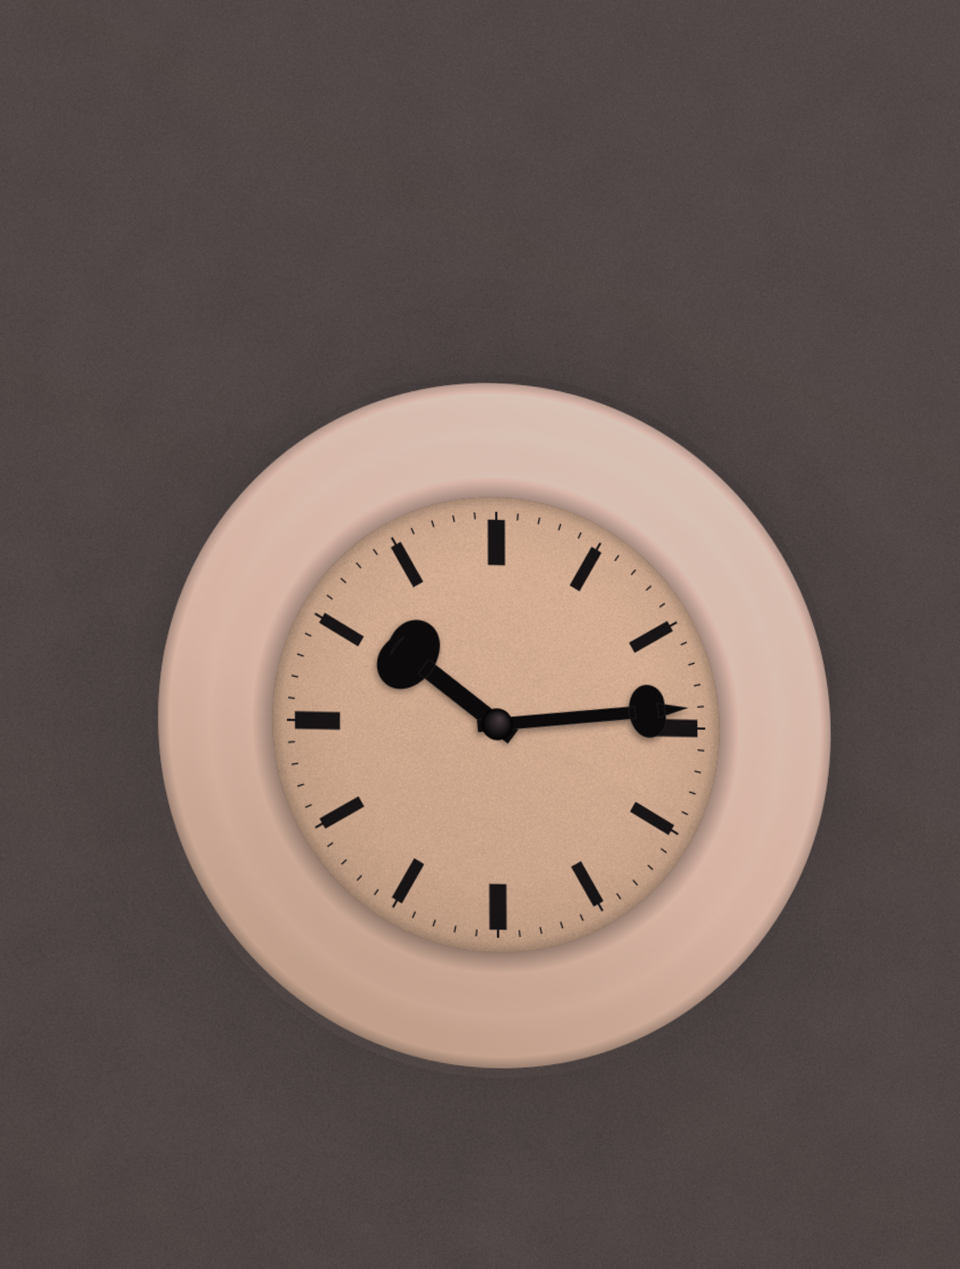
10:14
